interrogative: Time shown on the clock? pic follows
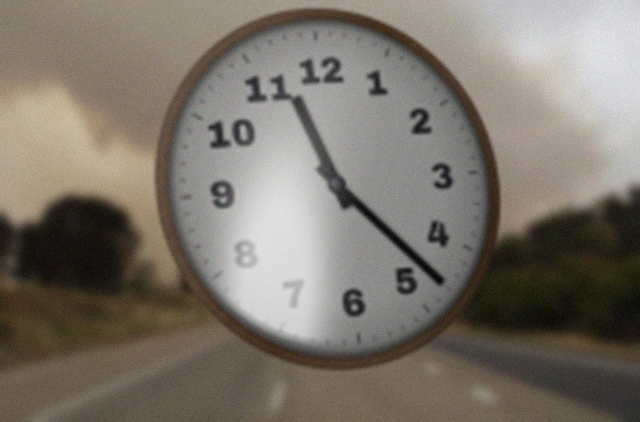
11:23
